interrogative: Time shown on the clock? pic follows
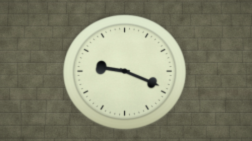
9:19
